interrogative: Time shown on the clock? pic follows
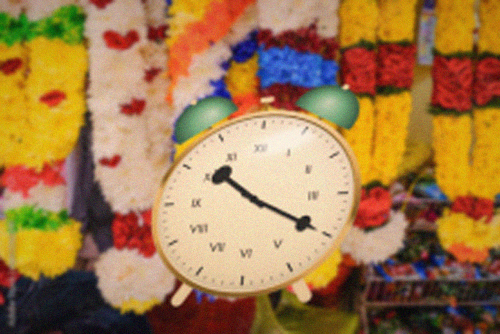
10:20
